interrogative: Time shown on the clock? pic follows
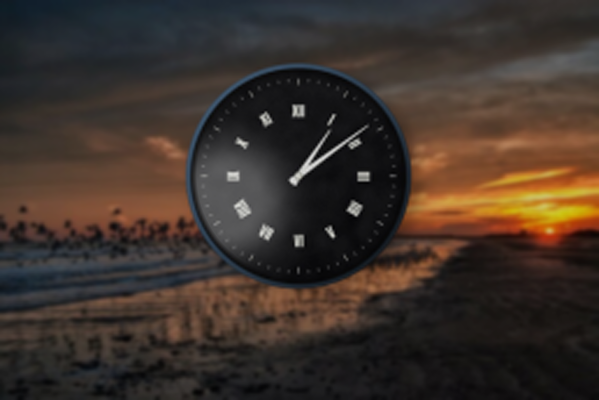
1:09
